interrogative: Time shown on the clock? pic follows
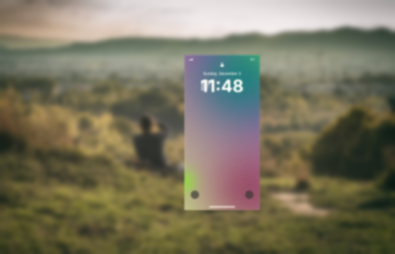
11:48
